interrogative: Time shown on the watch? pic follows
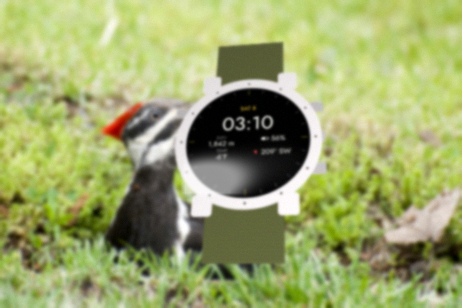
3:10
